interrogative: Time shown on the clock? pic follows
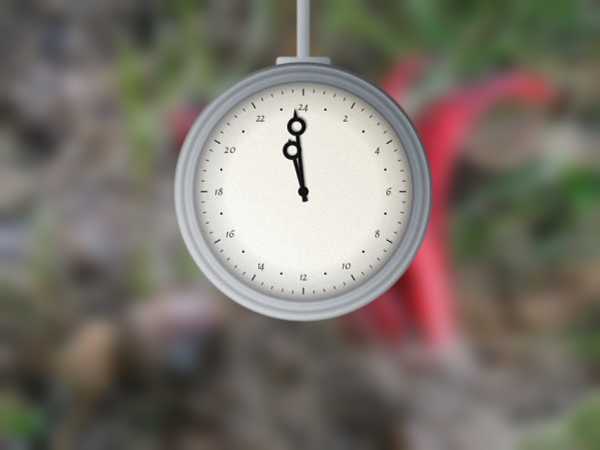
22:59
